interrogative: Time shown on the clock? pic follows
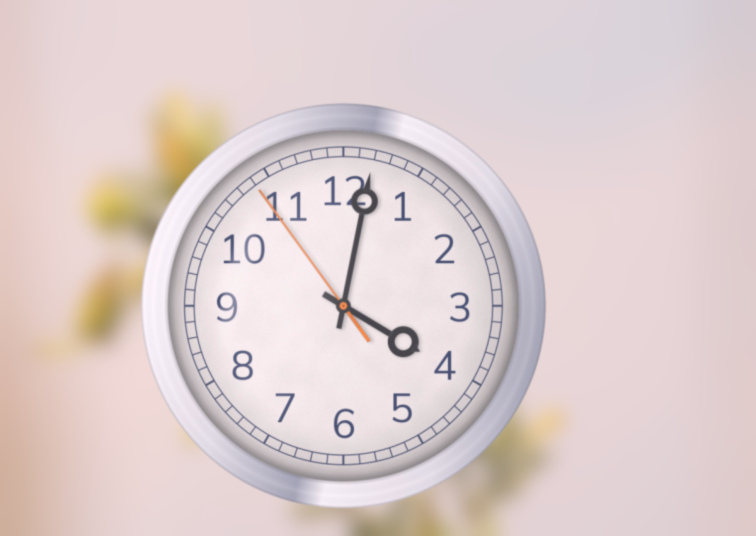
4:01:54
